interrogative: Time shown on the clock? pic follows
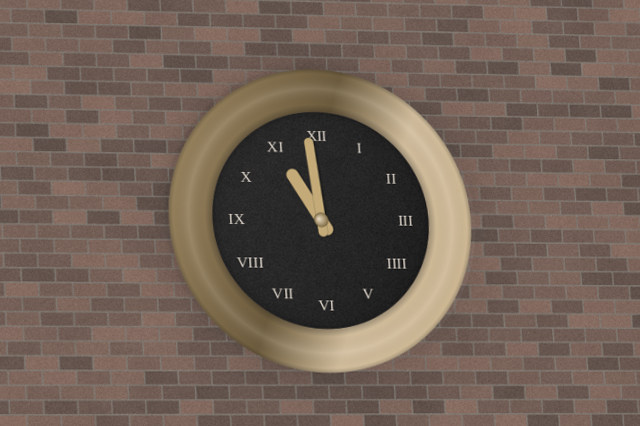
10:59
